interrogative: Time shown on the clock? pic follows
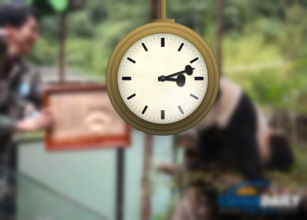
3:12
